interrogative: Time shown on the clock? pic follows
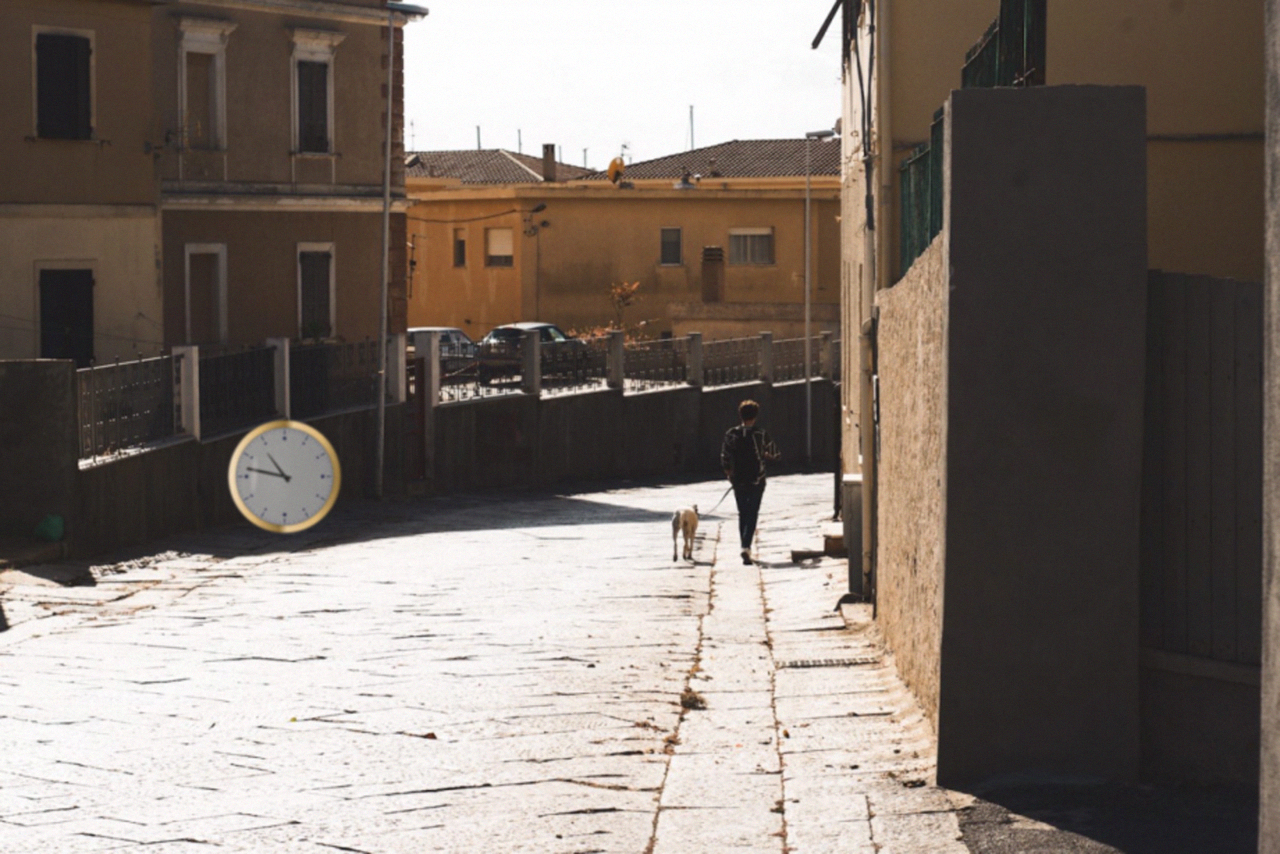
10:47
